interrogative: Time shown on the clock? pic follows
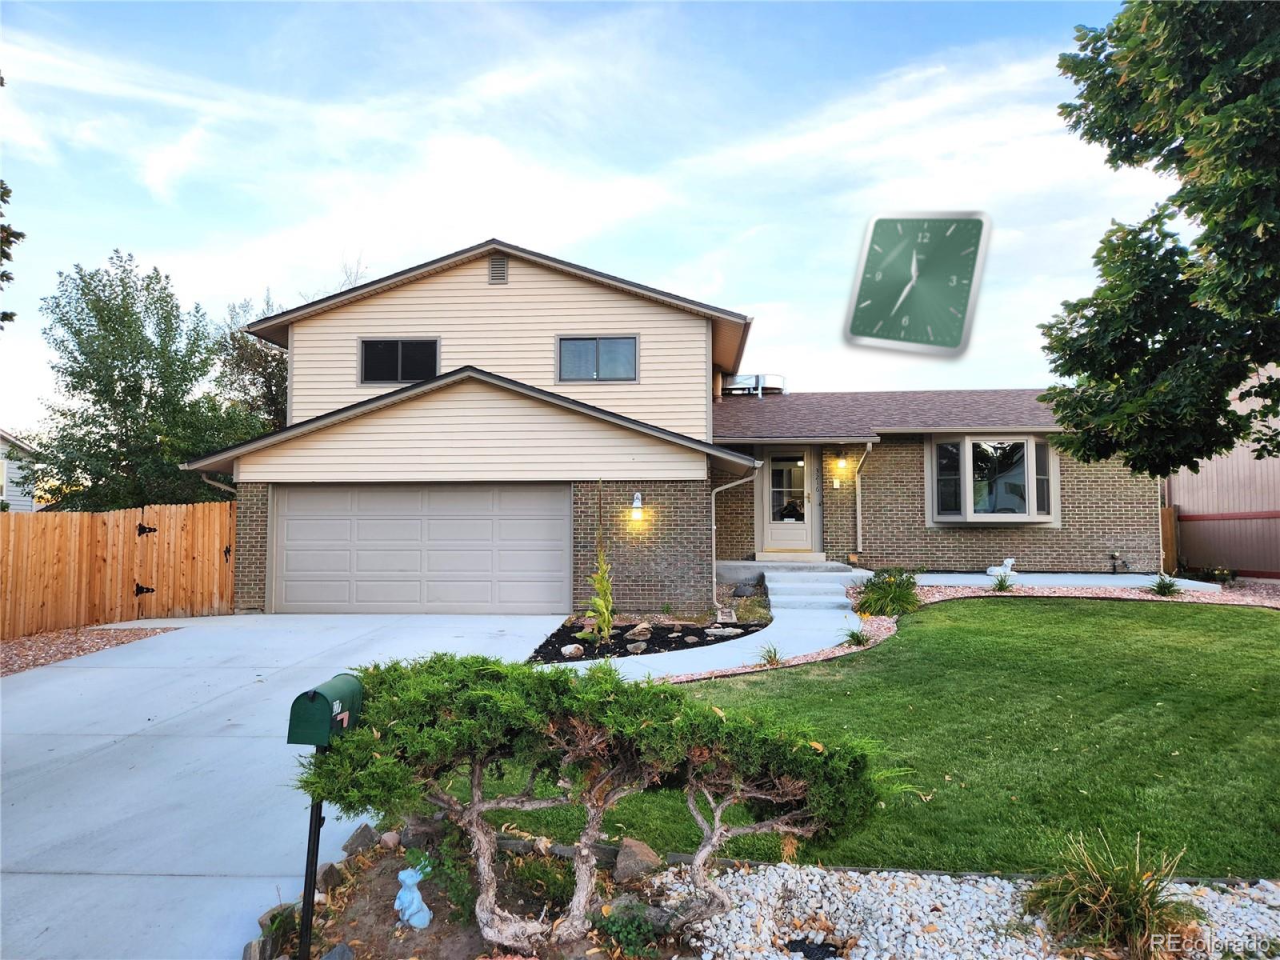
11:34
